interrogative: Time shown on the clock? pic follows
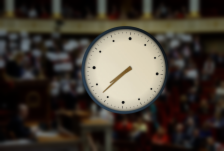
7:37
